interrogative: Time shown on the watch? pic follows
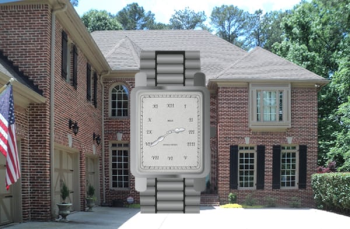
2:39
